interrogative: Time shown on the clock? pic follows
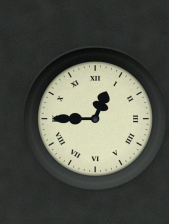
12:45
